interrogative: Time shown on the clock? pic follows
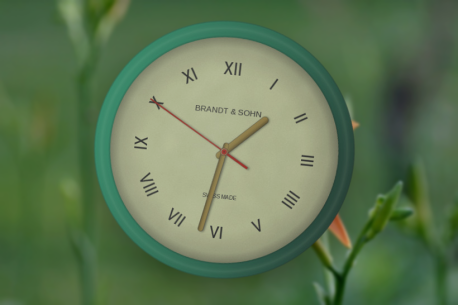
1:31:50
